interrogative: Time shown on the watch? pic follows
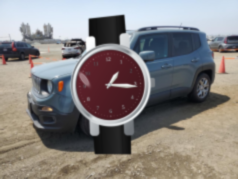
1:16
